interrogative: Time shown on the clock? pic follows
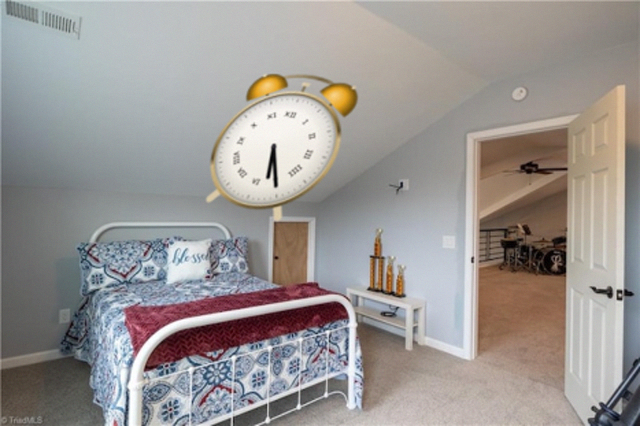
5:25
